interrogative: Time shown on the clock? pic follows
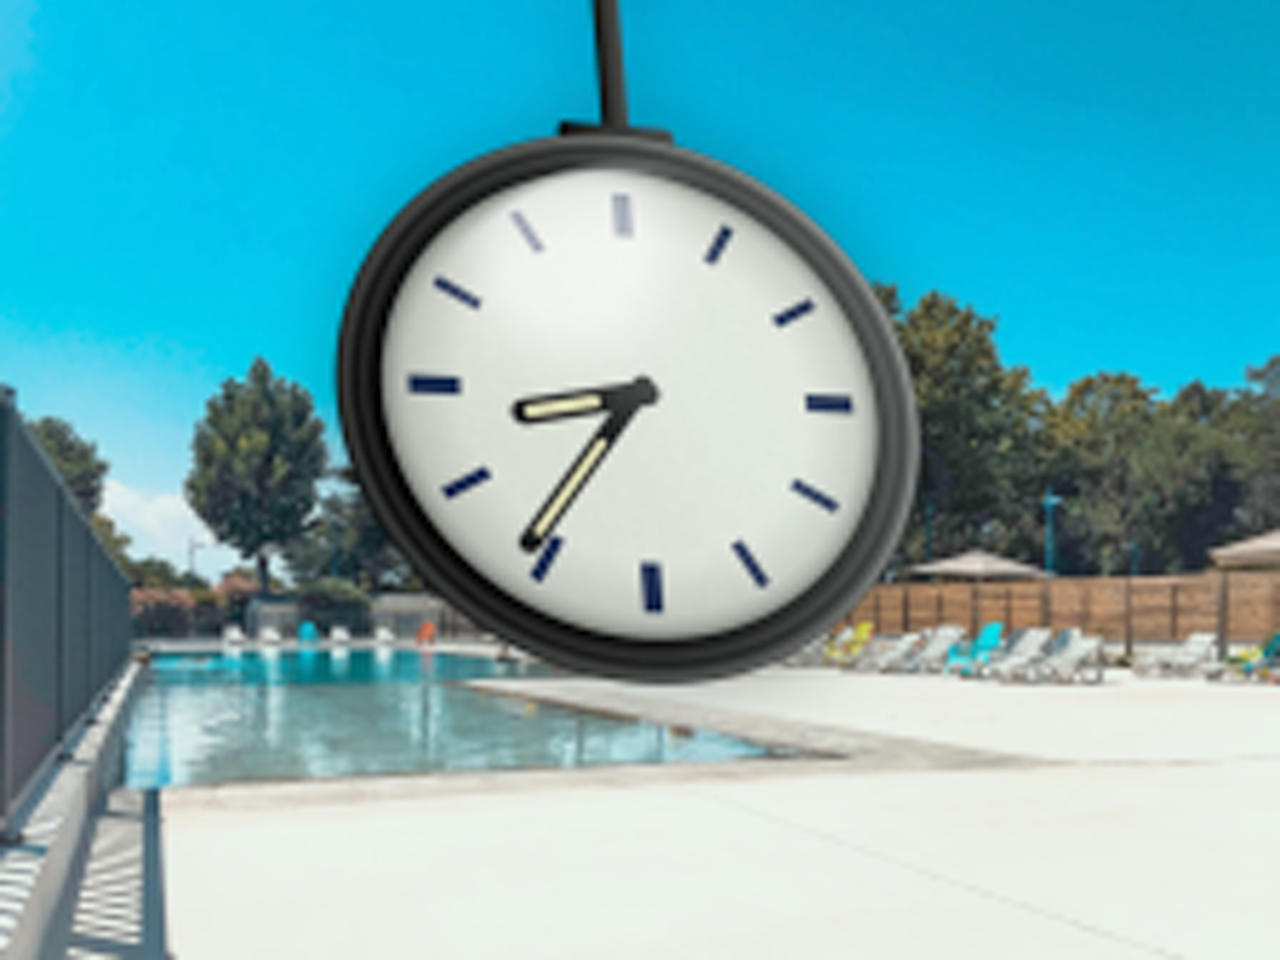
8:36
